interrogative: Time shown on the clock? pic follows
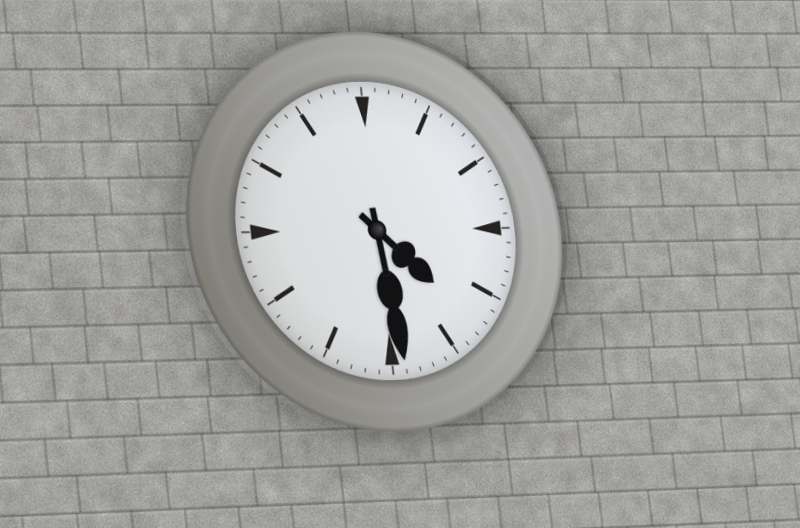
4:29
